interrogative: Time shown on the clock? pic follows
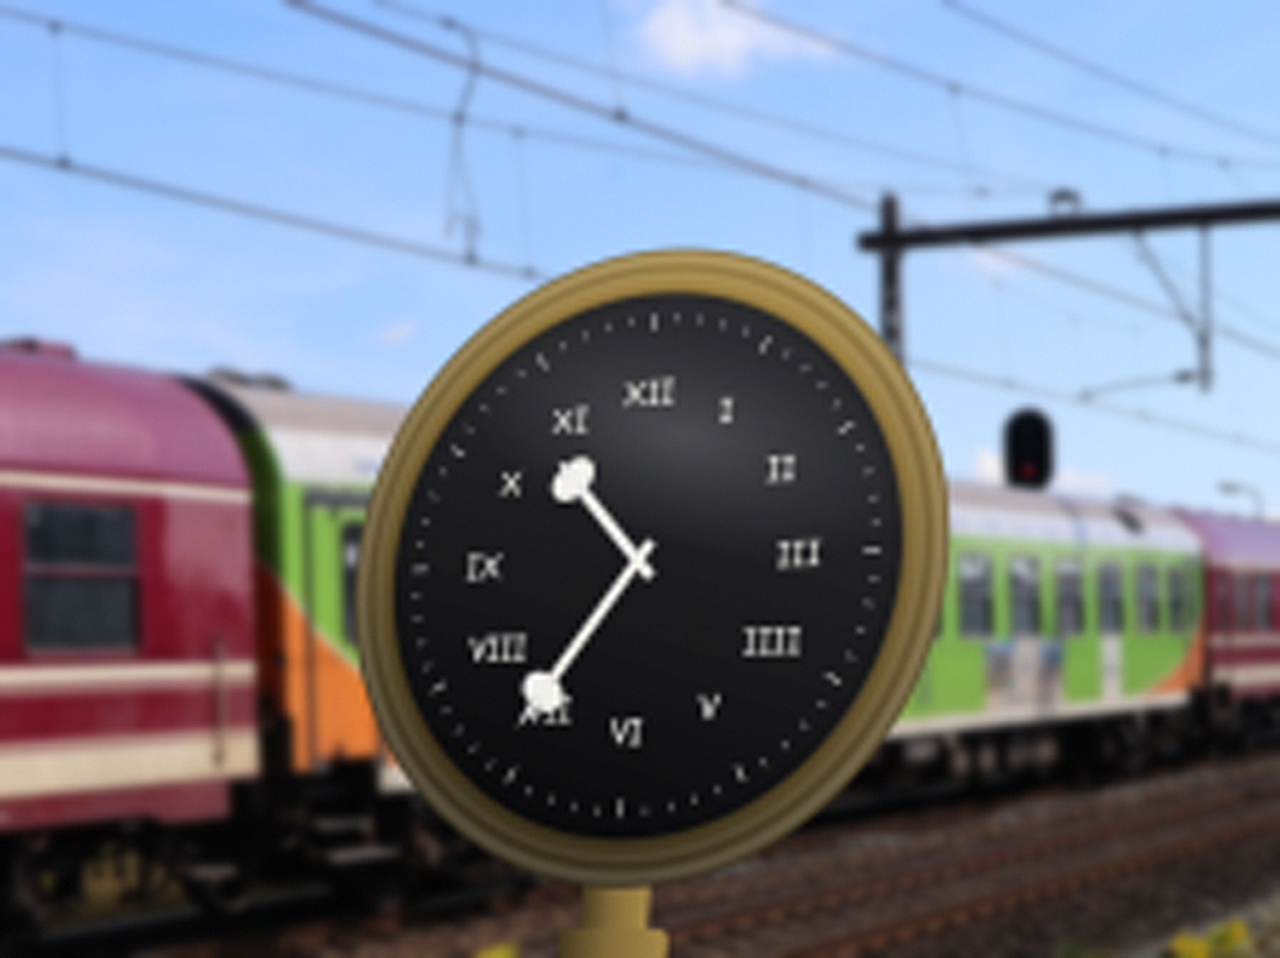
10:36
